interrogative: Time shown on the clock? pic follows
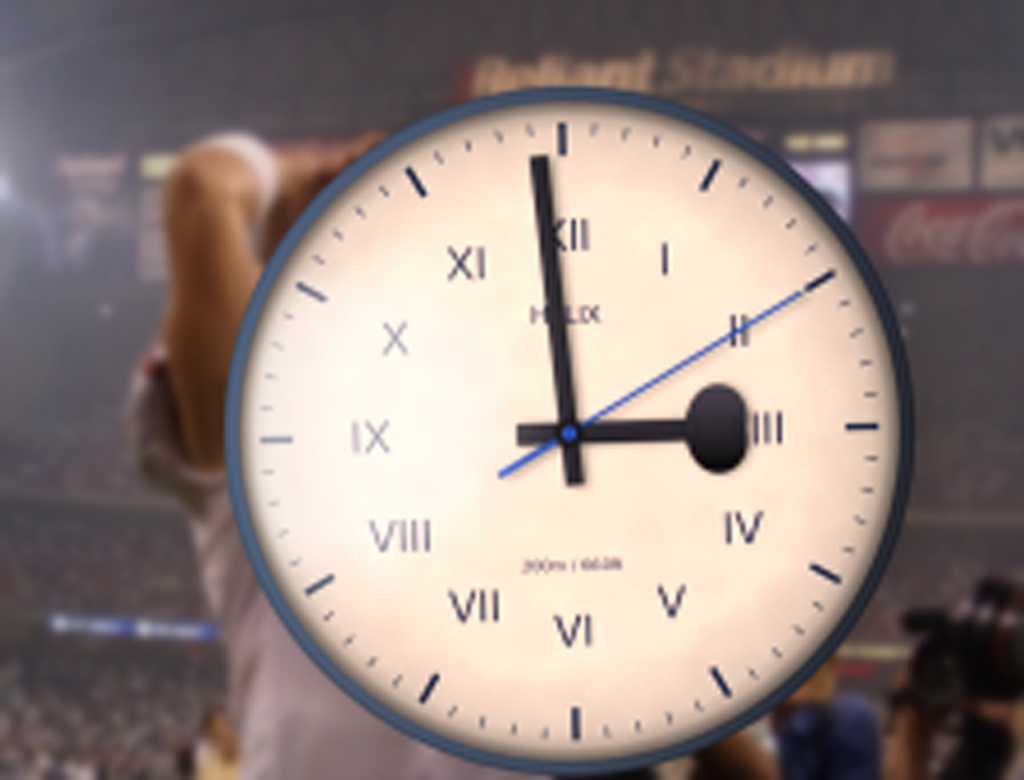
2:59:10
